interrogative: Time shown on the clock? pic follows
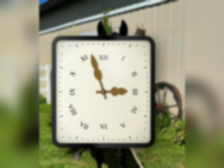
2:57
